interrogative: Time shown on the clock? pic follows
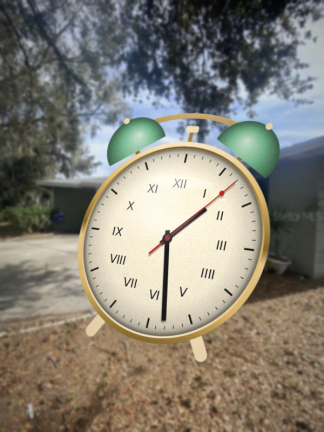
1:28:07
